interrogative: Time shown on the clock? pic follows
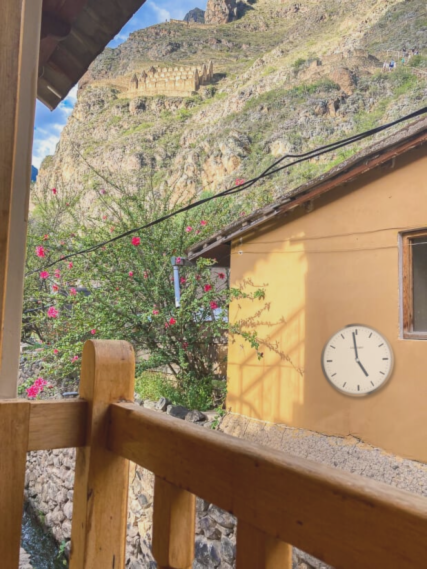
4:59
